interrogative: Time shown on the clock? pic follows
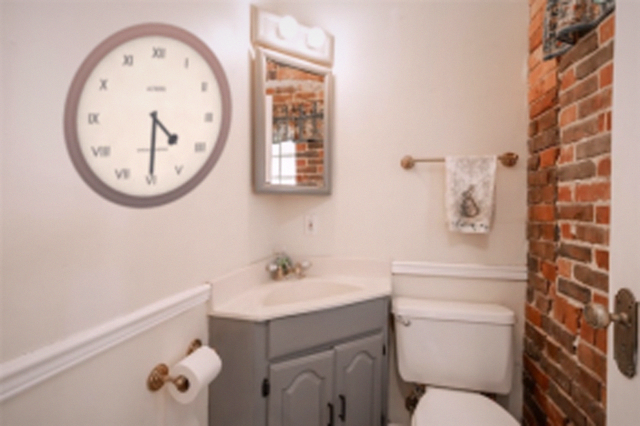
4:30
